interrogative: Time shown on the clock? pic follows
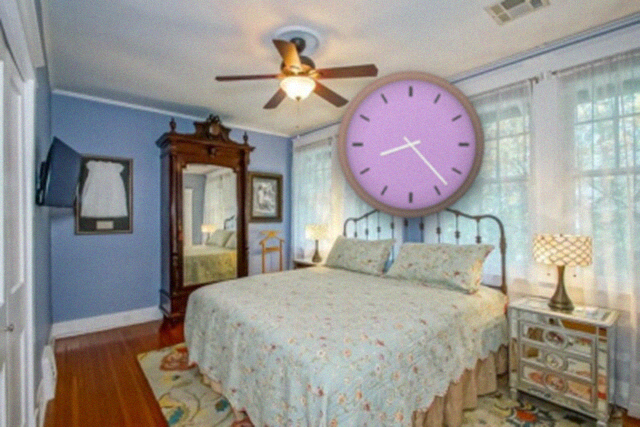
8:23
